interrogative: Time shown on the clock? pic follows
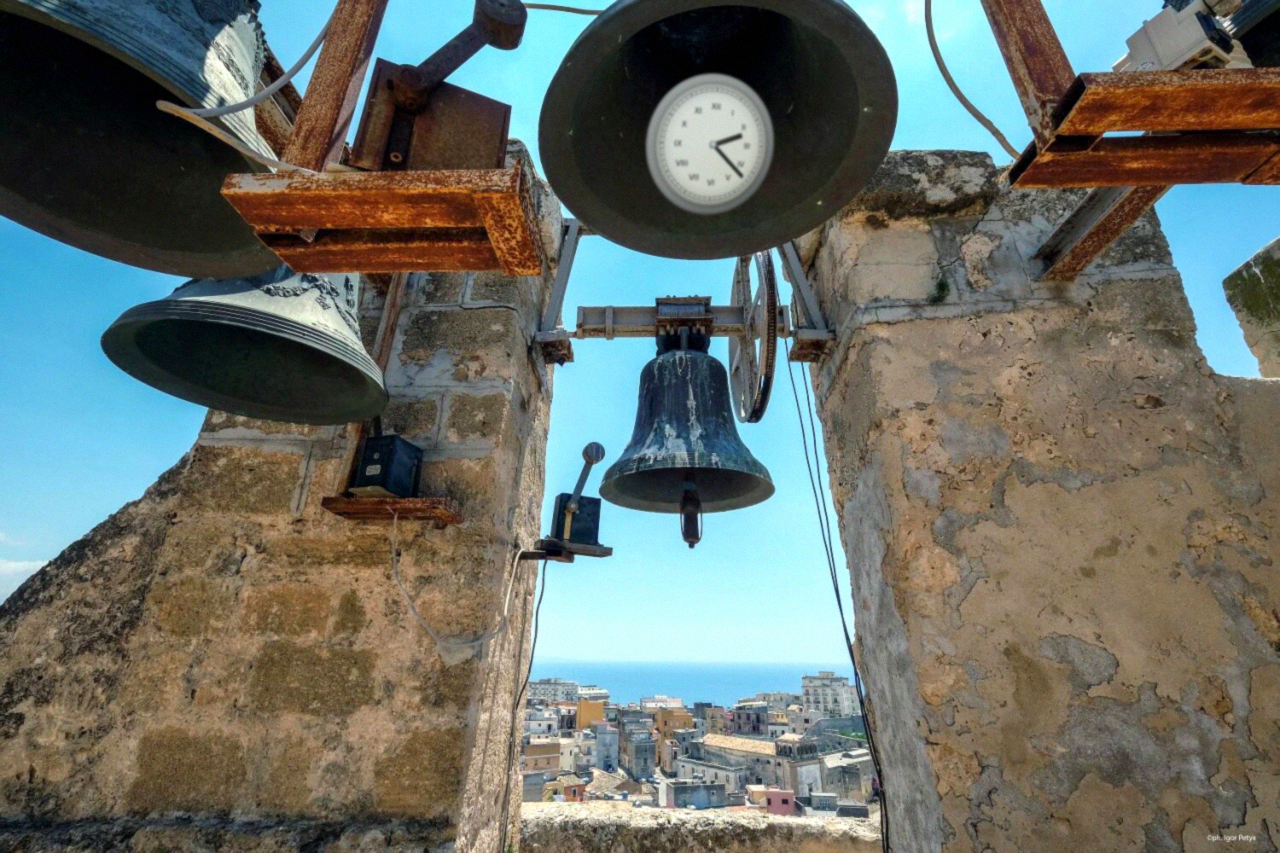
2:22
